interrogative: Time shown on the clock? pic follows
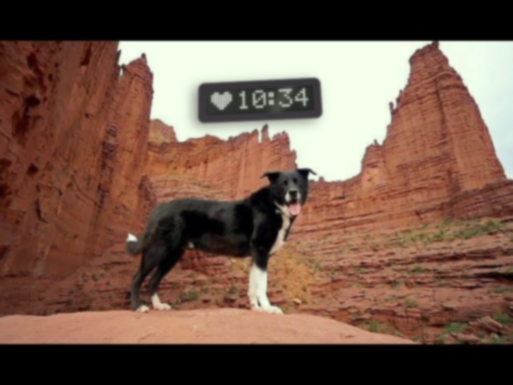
10:34
